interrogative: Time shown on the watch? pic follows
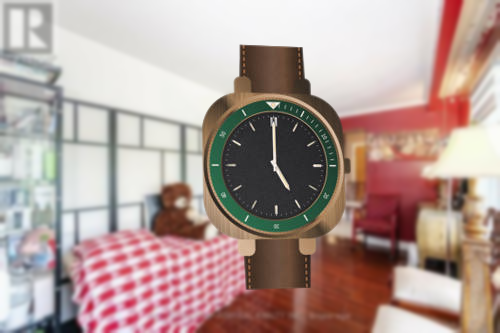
5:00
